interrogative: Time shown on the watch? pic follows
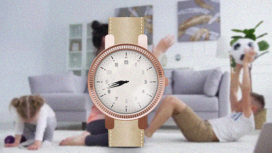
8:42
